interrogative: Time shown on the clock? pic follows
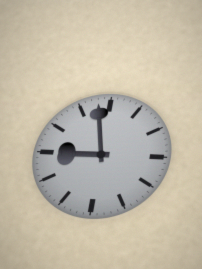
8:58
